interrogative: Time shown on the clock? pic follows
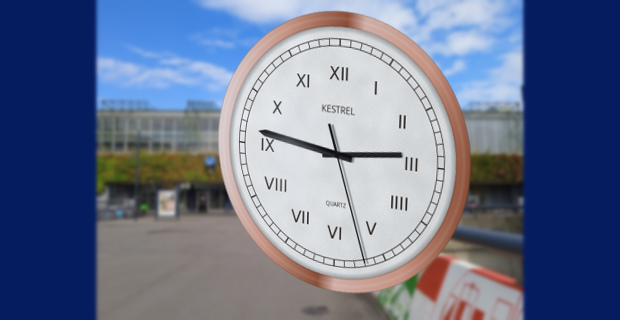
2:46:27
